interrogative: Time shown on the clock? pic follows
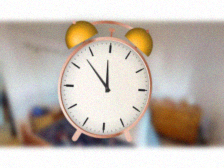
11:53
